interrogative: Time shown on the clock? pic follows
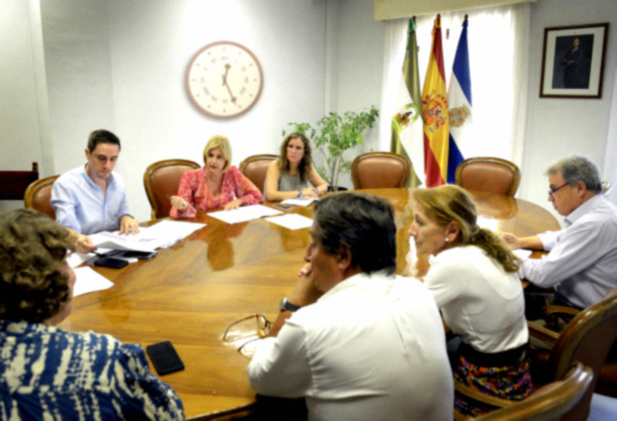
12:26
